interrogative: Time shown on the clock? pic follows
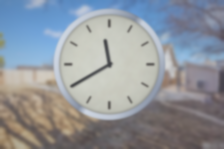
11:40
